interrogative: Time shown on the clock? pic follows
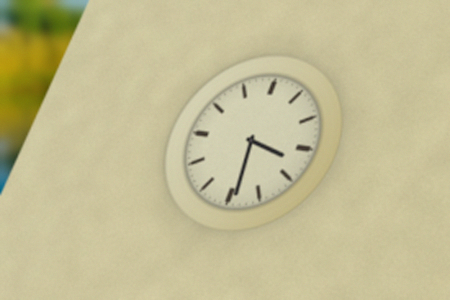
3:29
